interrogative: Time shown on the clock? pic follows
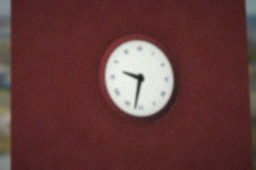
9:32
